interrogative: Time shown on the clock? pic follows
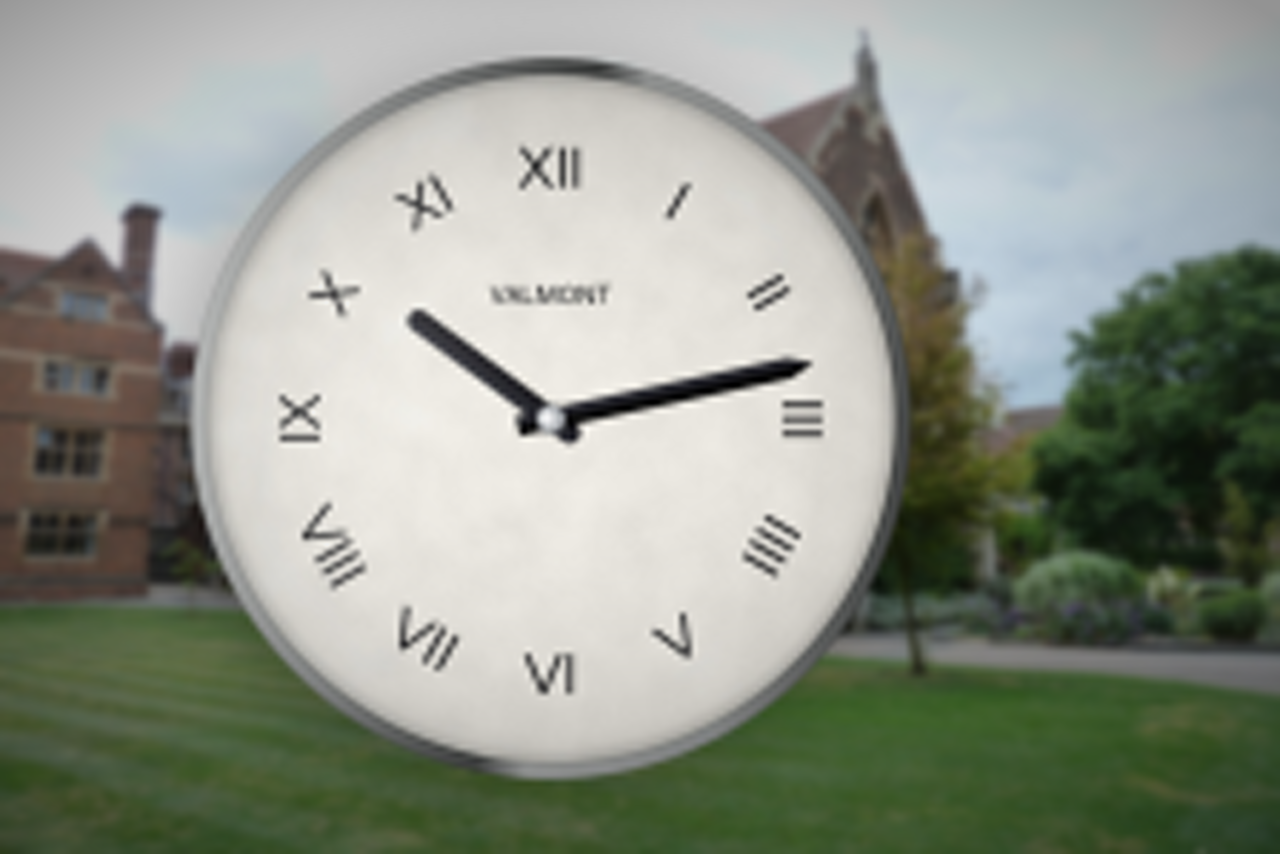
10:13
